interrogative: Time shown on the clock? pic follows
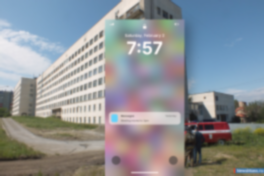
7:57
